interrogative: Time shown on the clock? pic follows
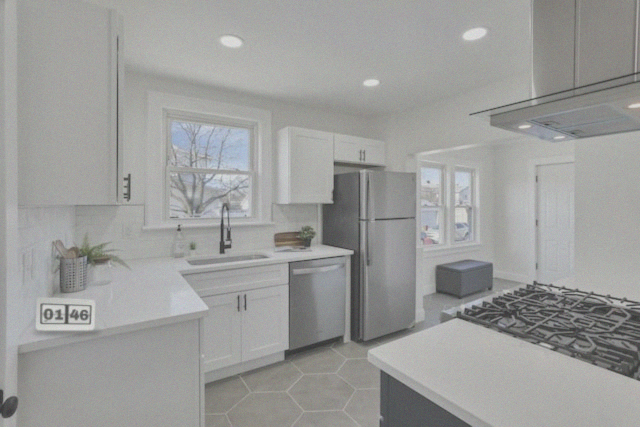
1:46
